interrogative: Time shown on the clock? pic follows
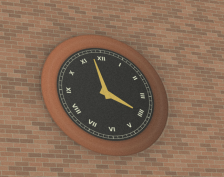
3:58
